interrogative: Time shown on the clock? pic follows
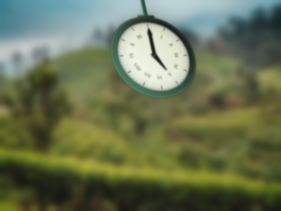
5:00
